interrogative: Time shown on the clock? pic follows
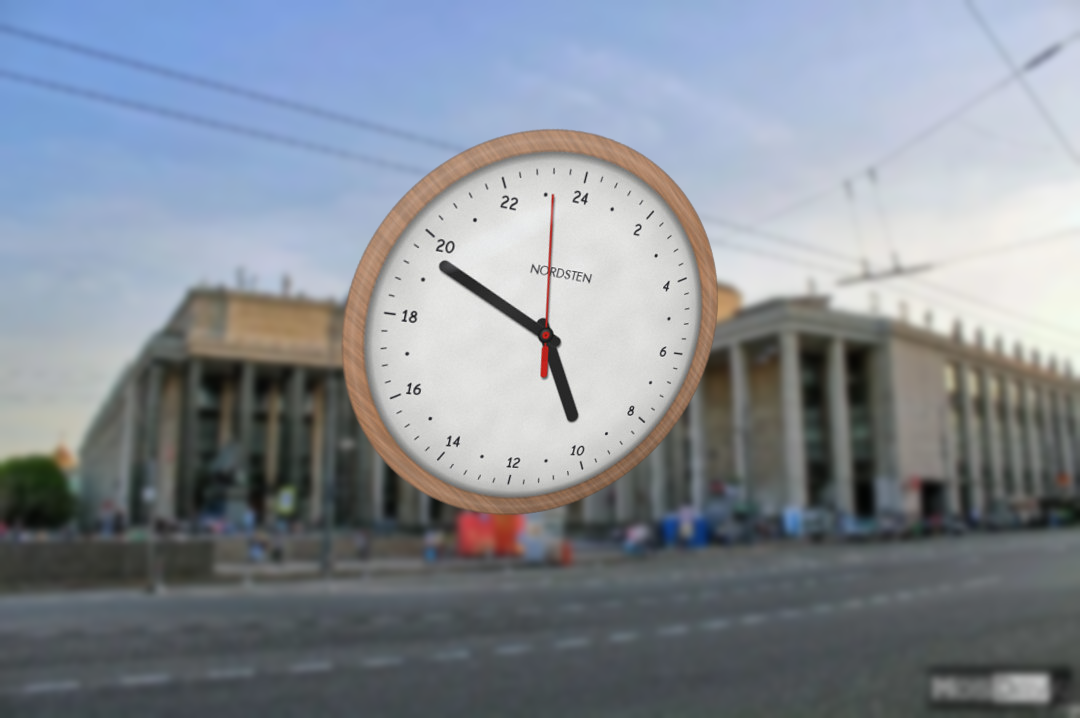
9:48:58
